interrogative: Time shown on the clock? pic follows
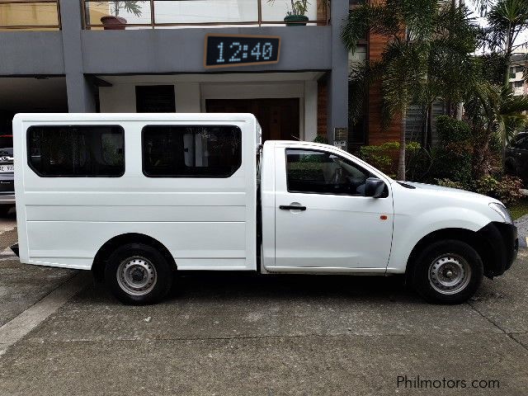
12:40
